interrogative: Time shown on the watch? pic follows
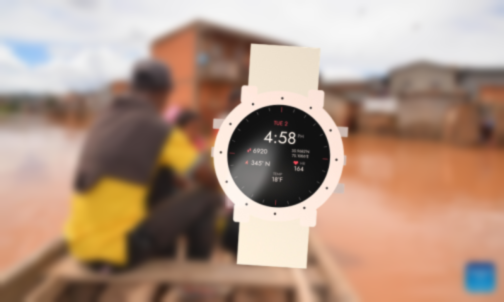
4:58
